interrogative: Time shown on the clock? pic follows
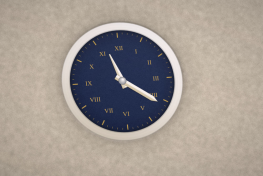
11:21
